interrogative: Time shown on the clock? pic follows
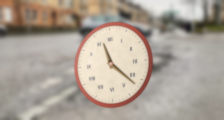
11:22
